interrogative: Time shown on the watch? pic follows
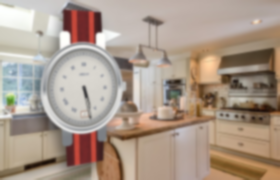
5:28
